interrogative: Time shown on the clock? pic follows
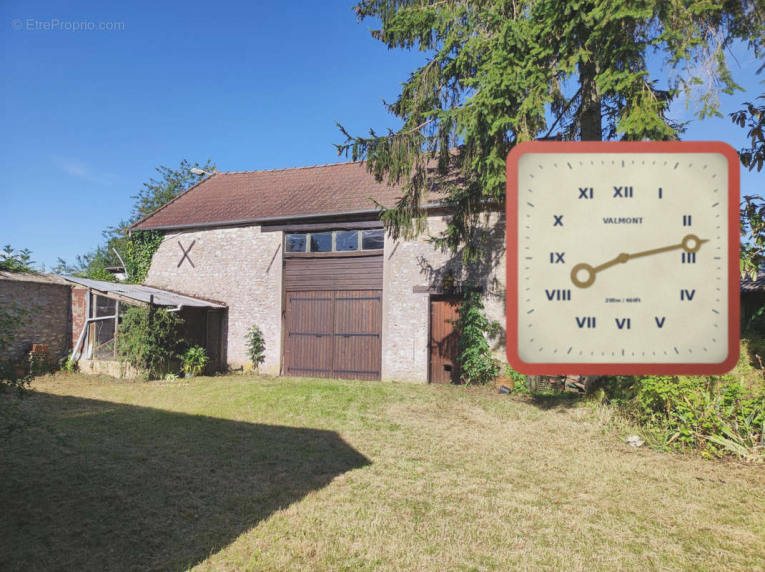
8:13
